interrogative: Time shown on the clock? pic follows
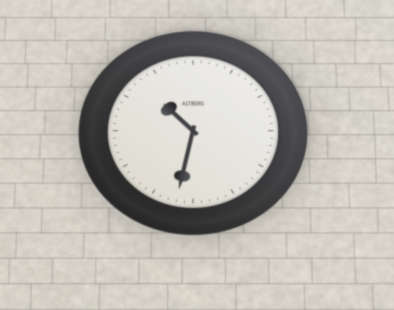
10:32
